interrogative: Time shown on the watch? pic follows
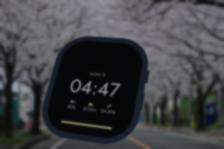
4:47
